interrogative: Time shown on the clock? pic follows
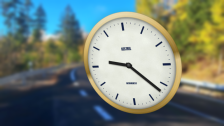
9:22
